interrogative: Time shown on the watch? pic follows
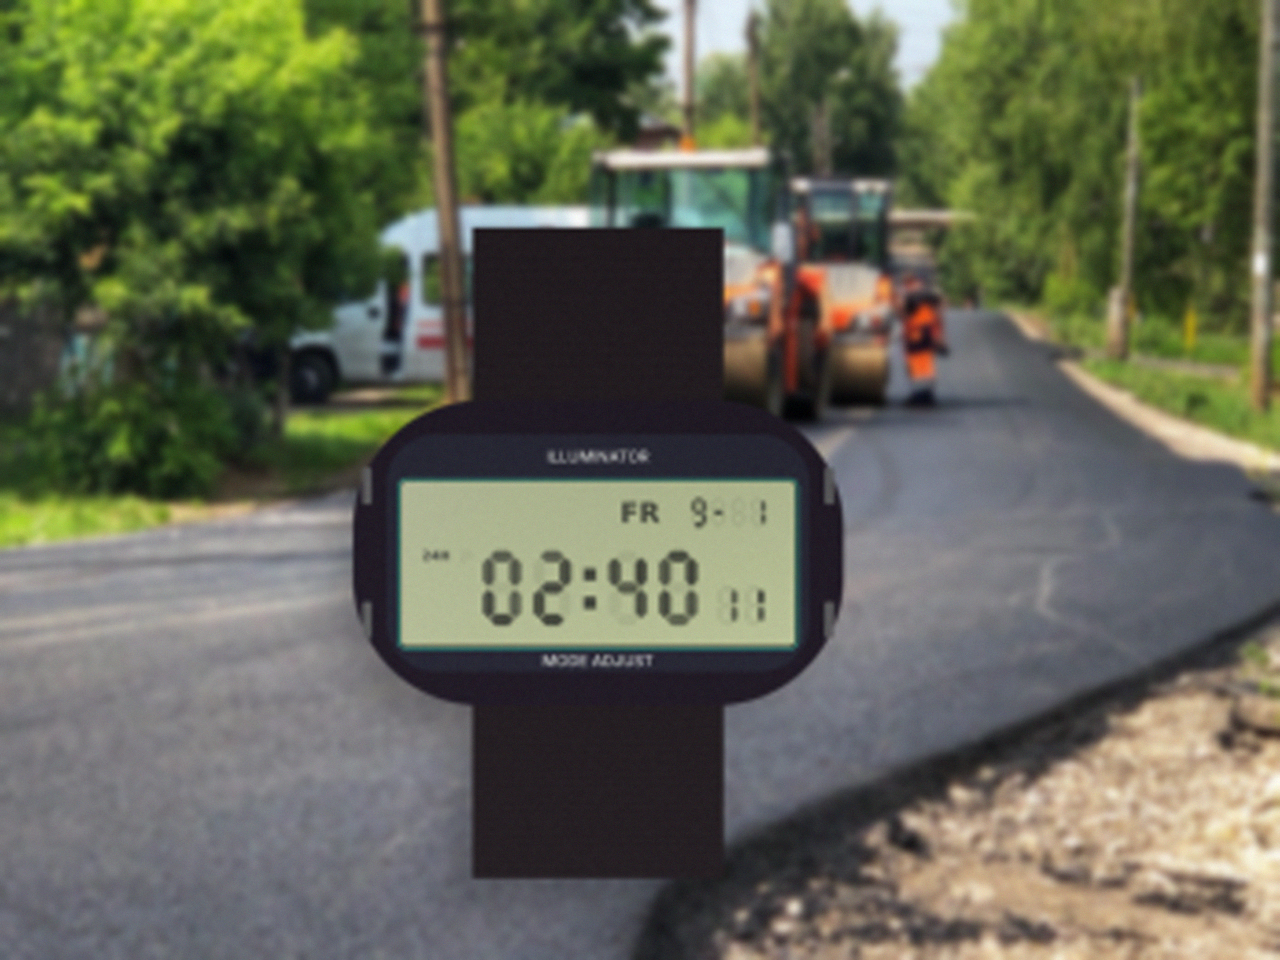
2:40:11
